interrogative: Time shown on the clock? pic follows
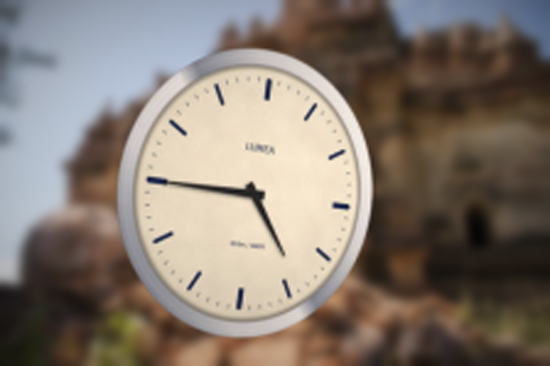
4:45
